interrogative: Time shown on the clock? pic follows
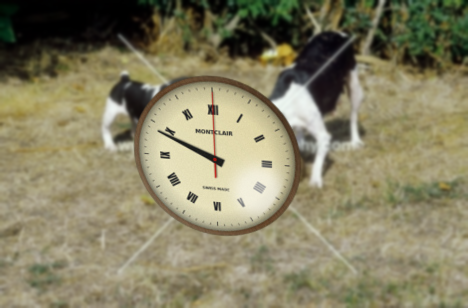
9:49:00
